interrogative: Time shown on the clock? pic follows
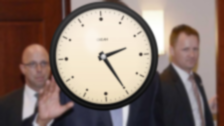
2:25
